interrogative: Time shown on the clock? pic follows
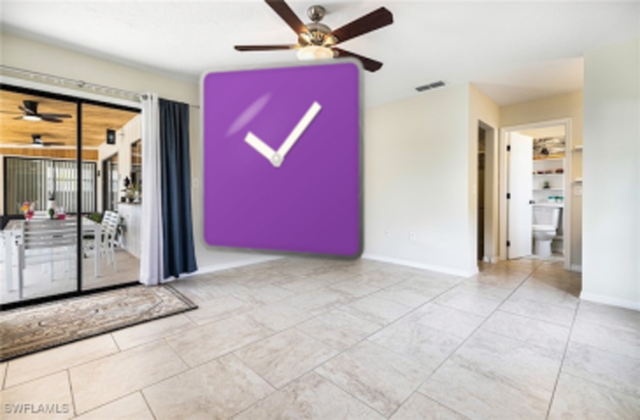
10:07
